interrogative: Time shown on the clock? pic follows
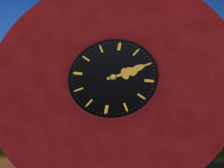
2:10
